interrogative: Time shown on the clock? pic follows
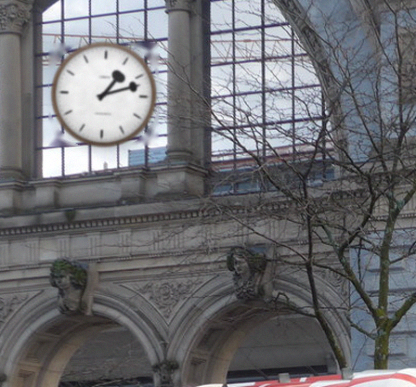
1:12
